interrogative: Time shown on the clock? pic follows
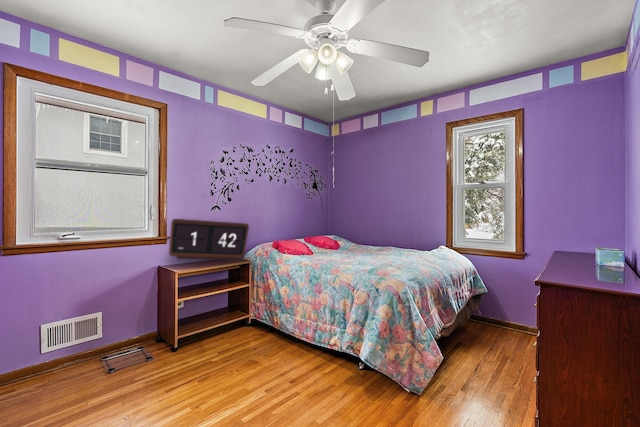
1:42
